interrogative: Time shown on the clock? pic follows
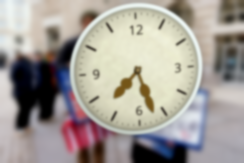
7:27
